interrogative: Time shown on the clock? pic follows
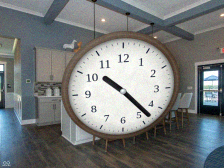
10:23
